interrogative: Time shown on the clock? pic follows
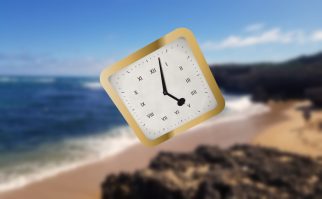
5:03
